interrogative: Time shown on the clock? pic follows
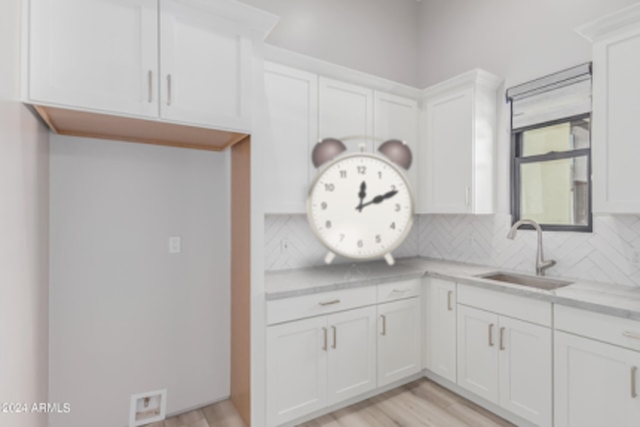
12:11
